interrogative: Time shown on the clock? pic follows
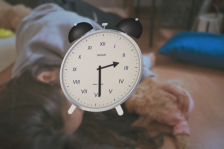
2:29
